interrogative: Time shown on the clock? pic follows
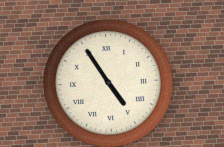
4:55
